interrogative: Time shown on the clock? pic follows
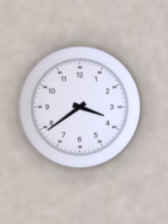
3:39
